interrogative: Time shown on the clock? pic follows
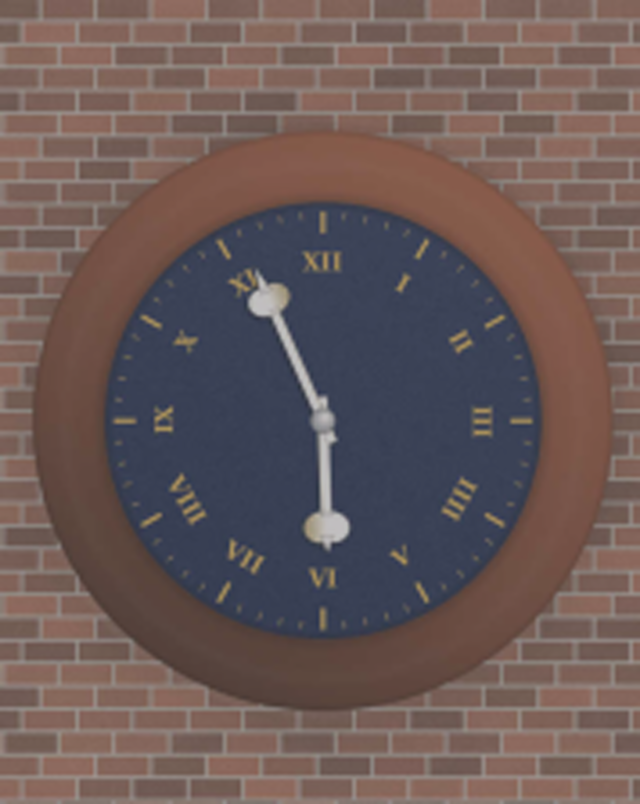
5:56
